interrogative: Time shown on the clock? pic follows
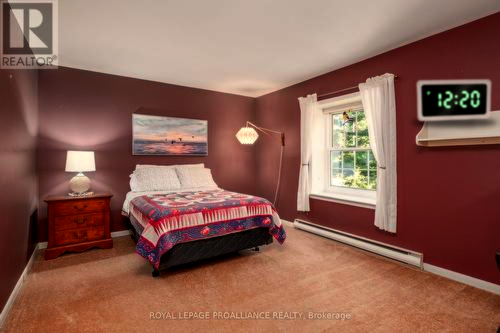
12:20
